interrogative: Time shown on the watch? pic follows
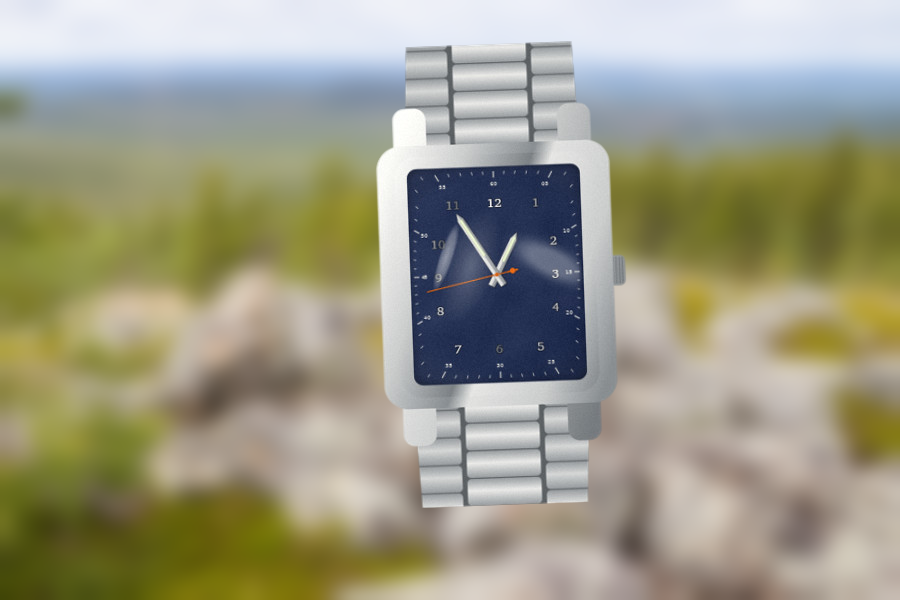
12:54:43
